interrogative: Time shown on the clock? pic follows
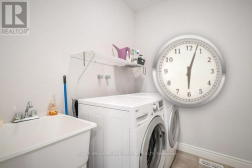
6:03
